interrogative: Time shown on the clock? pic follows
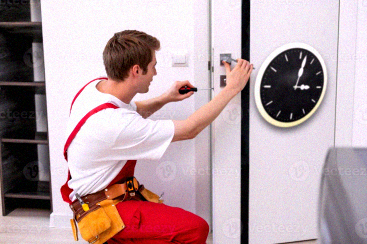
3:02
